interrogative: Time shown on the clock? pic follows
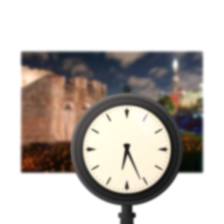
6:26
